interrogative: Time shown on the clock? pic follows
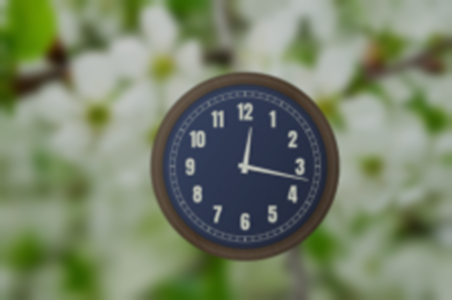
12:17
